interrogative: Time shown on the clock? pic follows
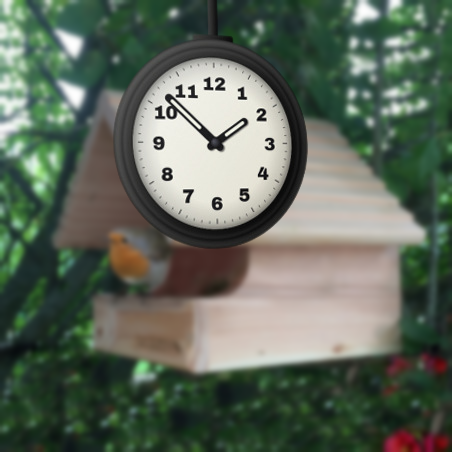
1:52
